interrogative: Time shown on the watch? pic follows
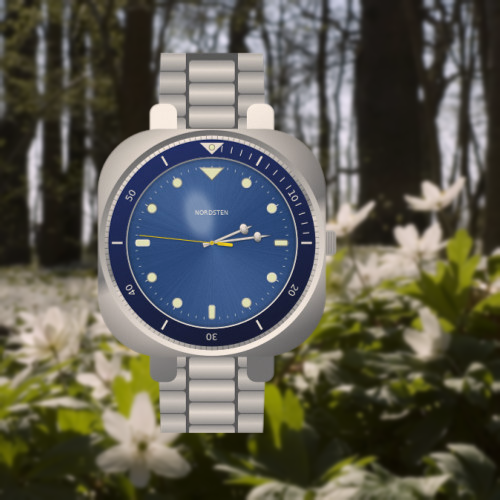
2:13:46
